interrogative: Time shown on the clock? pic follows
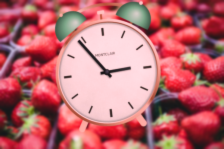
2:54
